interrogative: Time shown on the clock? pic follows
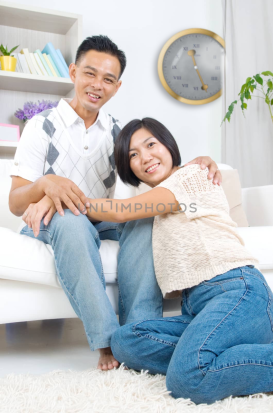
11:26
